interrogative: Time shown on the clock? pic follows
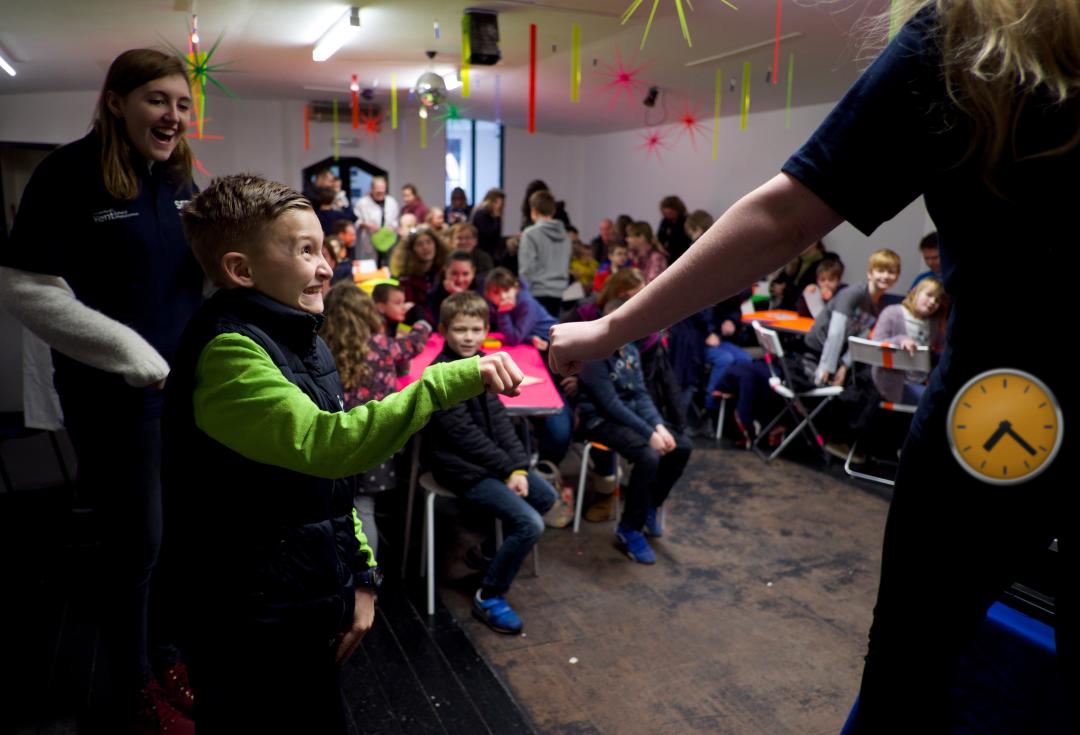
7:22
